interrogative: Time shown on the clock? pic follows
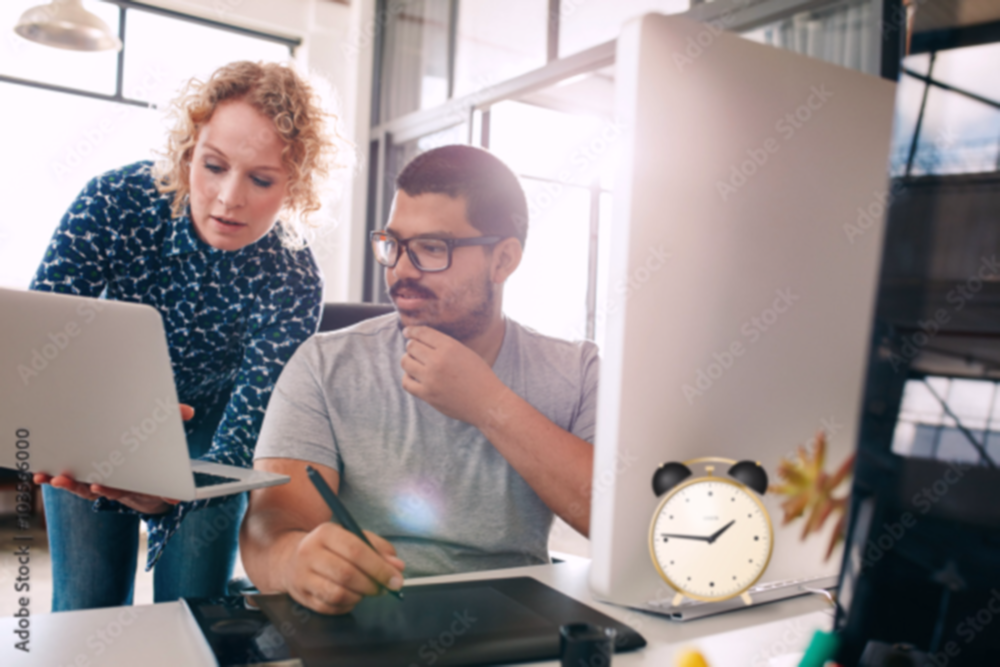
1:46
